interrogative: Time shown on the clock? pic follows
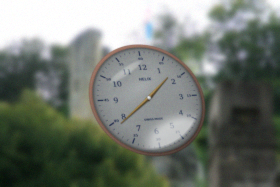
1:39
